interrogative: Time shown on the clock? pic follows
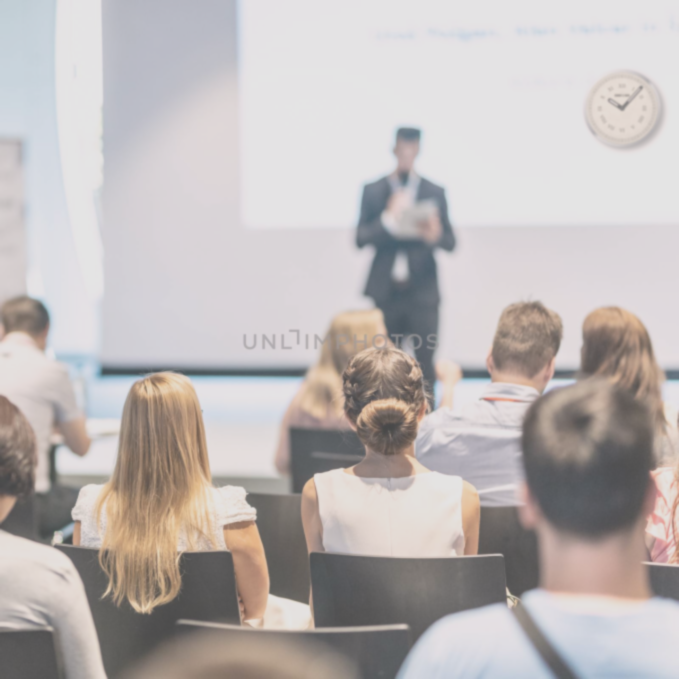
10:07
